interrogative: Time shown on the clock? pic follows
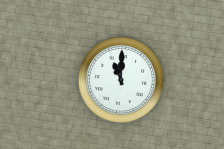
10:59
